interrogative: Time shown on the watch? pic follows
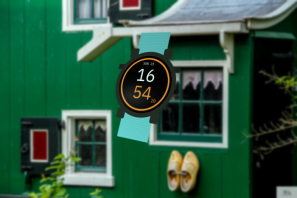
16:54
